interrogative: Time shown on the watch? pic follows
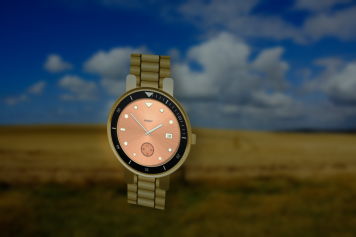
1:52
